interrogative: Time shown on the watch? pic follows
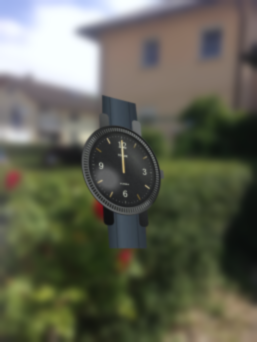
12:00
